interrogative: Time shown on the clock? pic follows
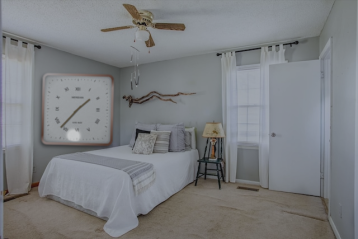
1:37
